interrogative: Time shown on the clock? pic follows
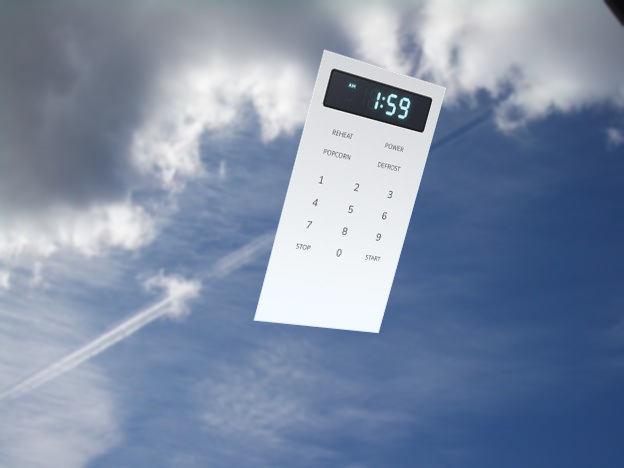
1:59
